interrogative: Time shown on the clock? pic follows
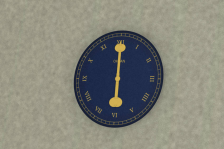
6:00
